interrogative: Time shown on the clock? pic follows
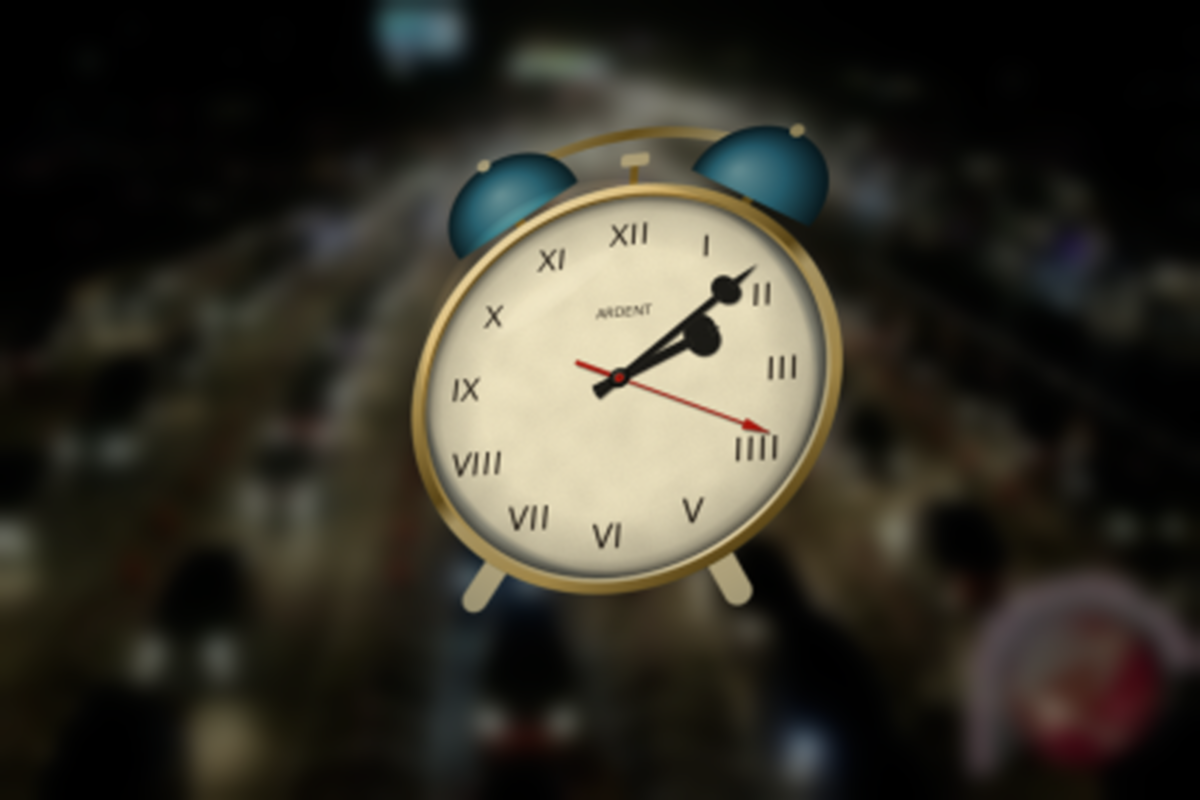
2:08:19
